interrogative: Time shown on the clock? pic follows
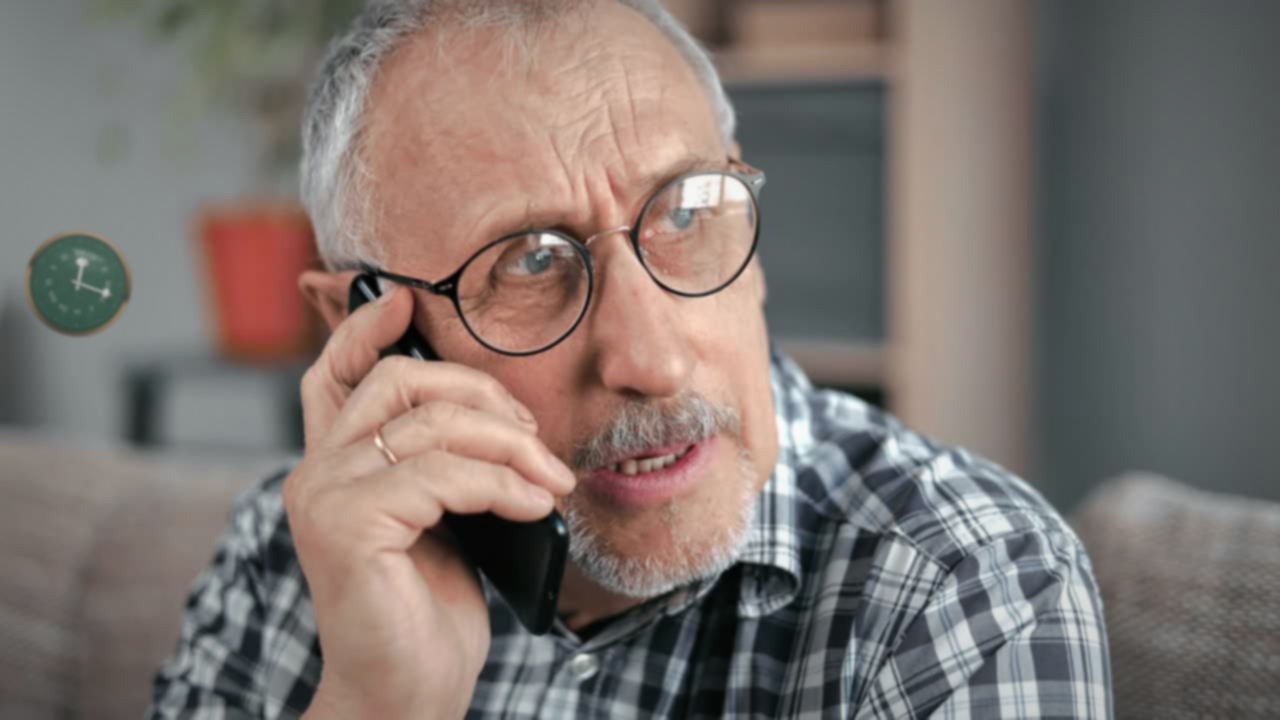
12:18
